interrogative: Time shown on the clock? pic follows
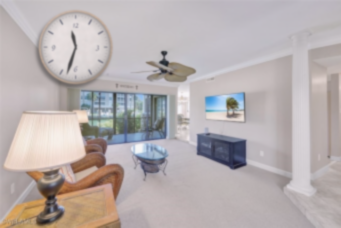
11:33
